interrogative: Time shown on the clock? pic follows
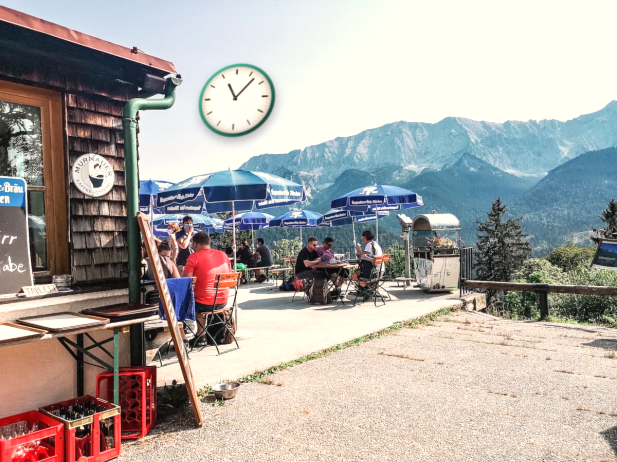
11:07
